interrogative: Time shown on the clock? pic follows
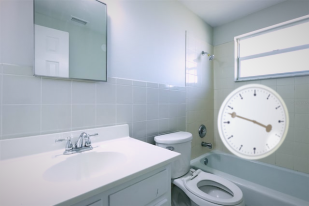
3:48
